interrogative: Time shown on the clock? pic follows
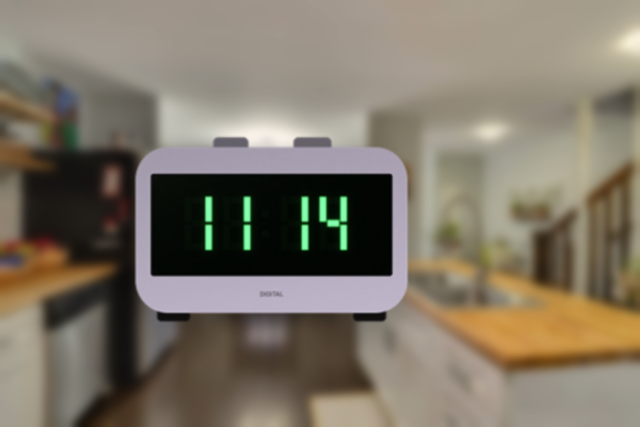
11:14
